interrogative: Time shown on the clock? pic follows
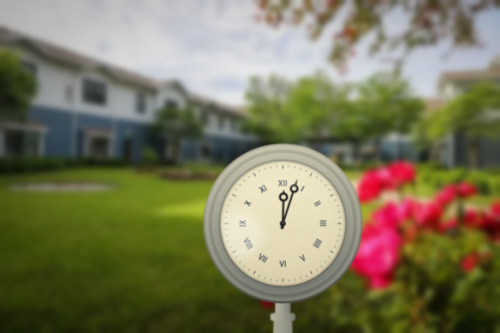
12:03
